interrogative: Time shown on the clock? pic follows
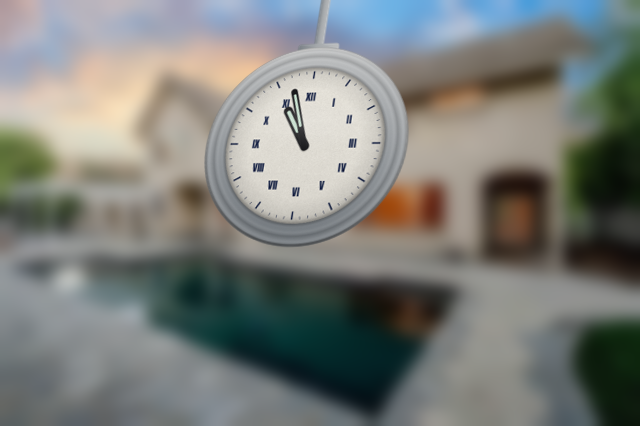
10:57
